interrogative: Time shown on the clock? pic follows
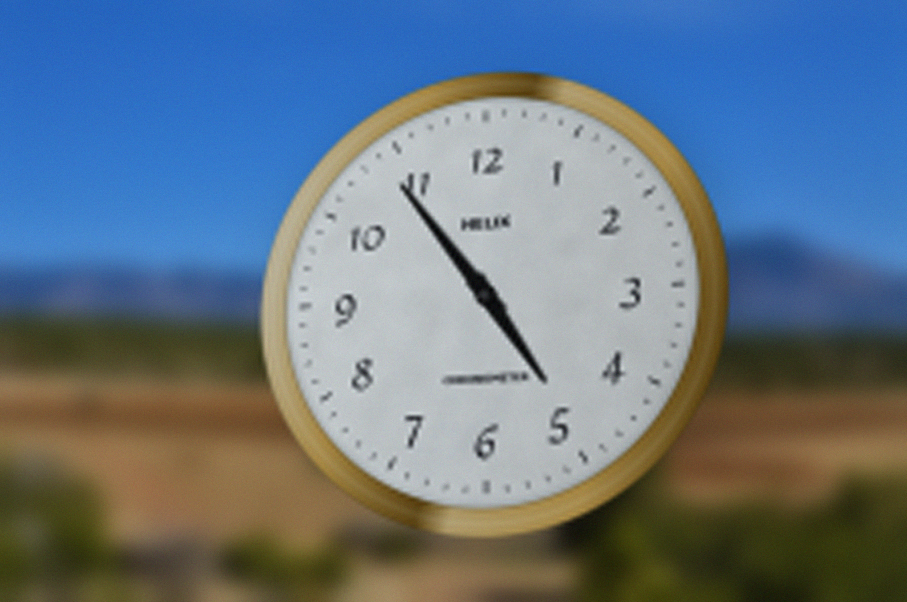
4:54
